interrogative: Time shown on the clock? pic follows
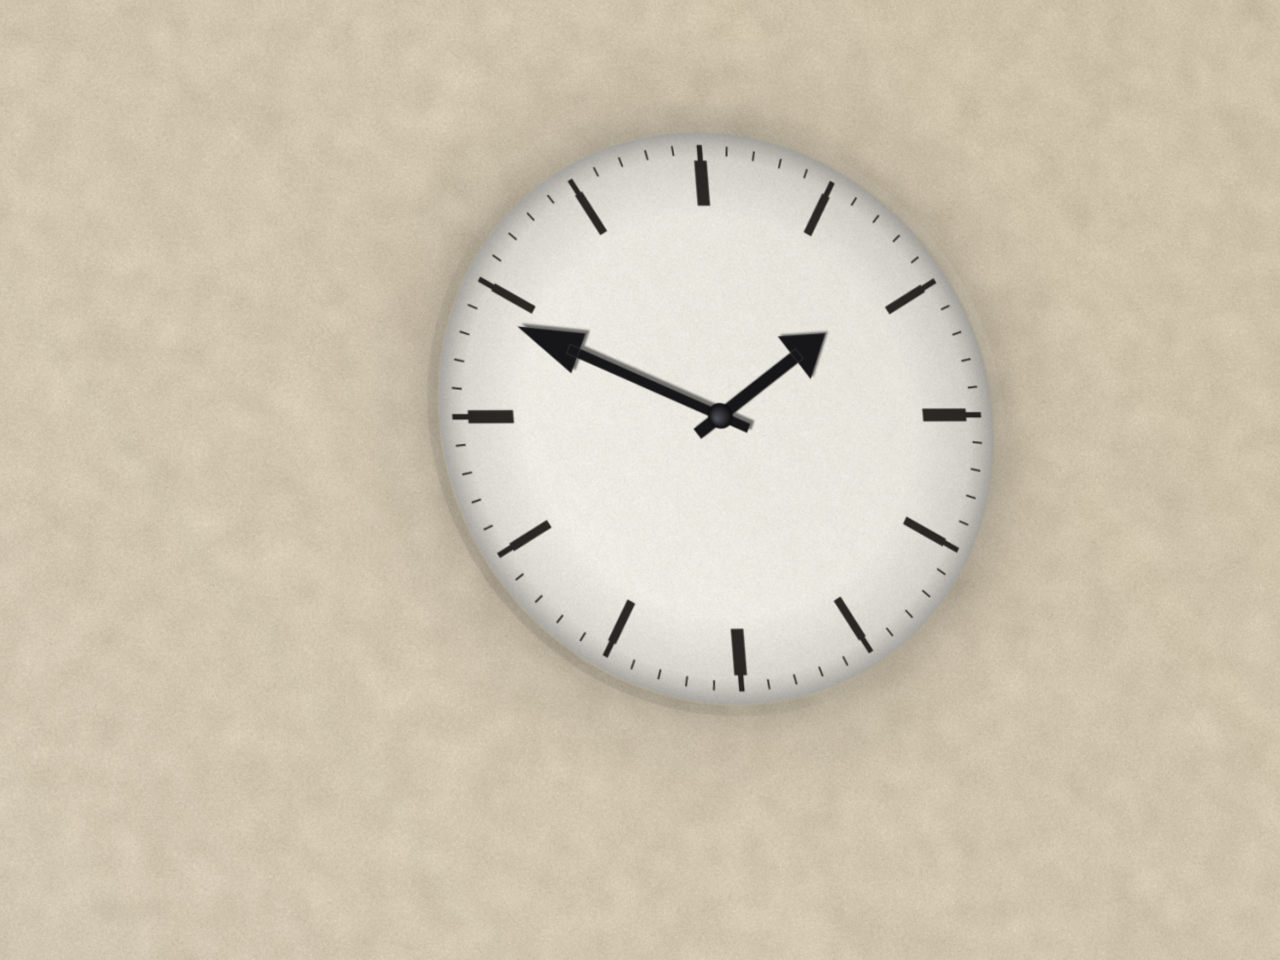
1:49
